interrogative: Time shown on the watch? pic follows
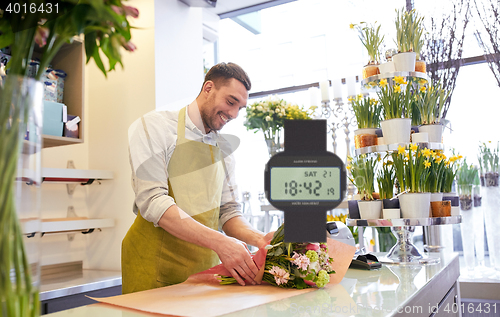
18:42
